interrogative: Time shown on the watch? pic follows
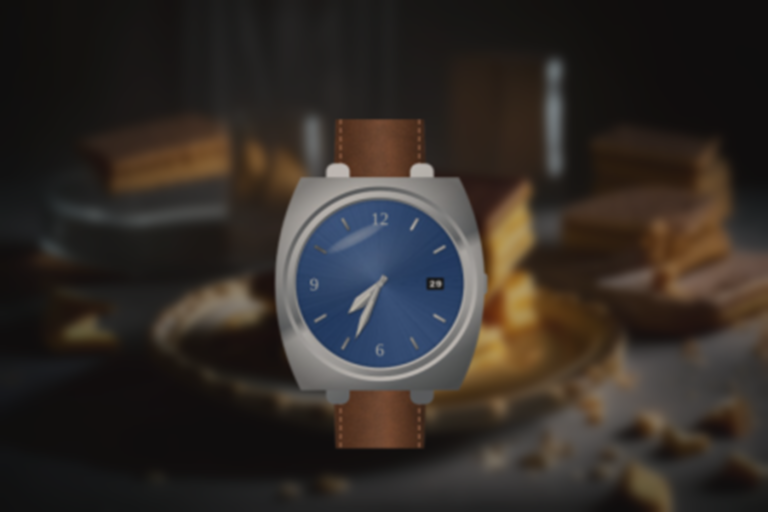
7:34
